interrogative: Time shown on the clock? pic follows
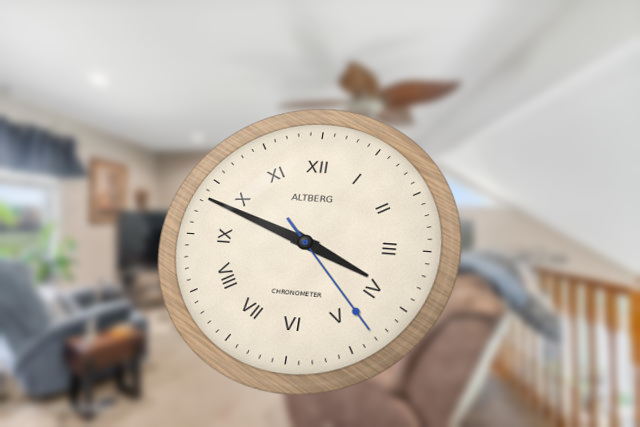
3:48:23
